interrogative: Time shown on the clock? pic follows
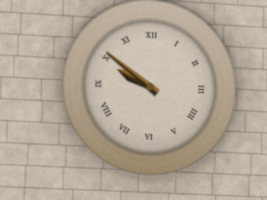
9:51
